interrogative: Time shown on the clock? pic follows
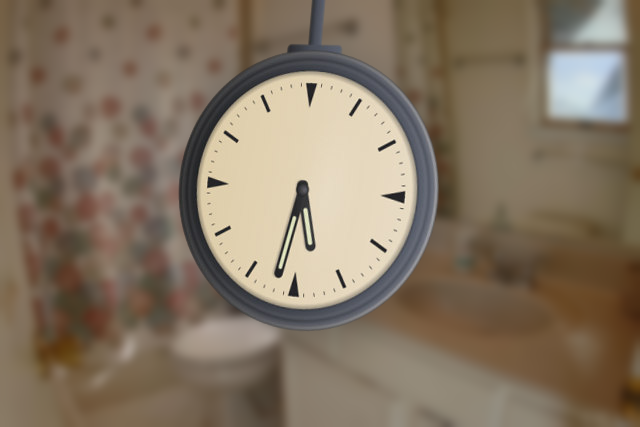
5:32
